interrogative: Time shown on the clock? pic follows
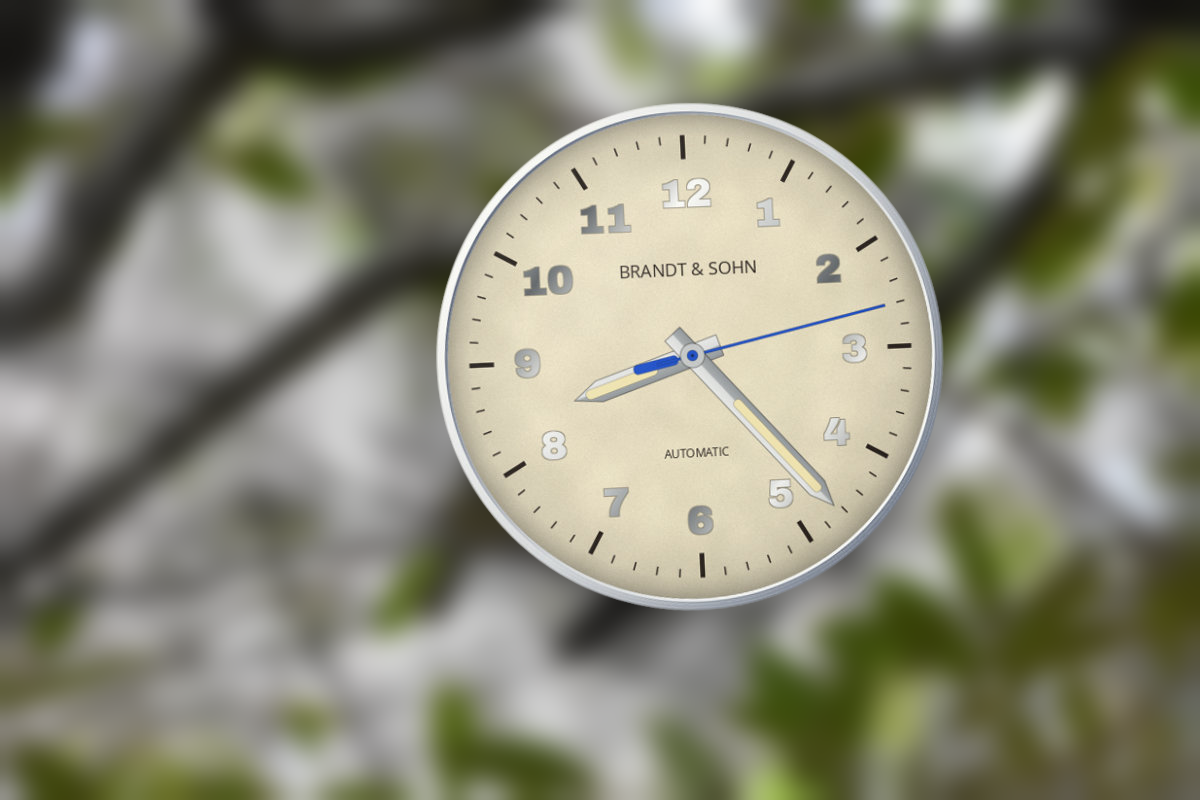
8:23:13
